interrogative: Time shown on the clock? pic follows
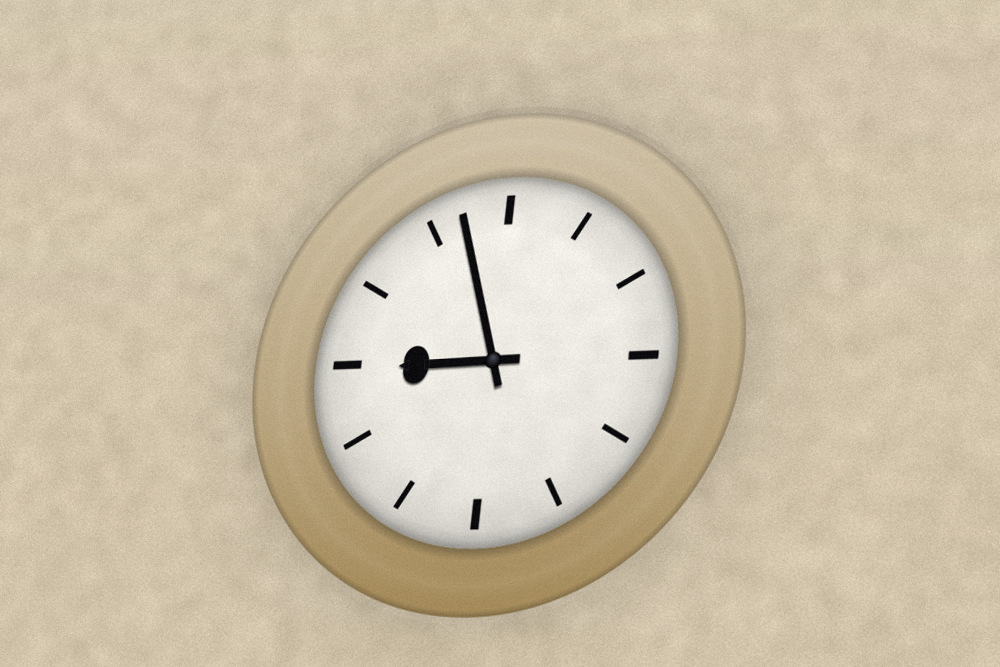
8:57
